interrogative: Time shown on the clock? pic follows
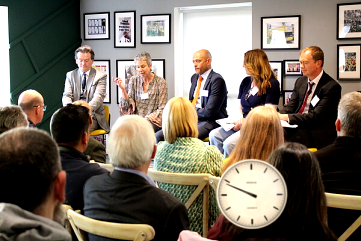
9:49
